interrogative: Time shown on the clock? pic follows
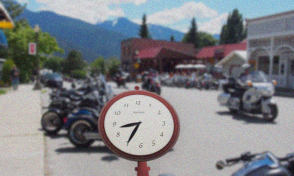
8:35
